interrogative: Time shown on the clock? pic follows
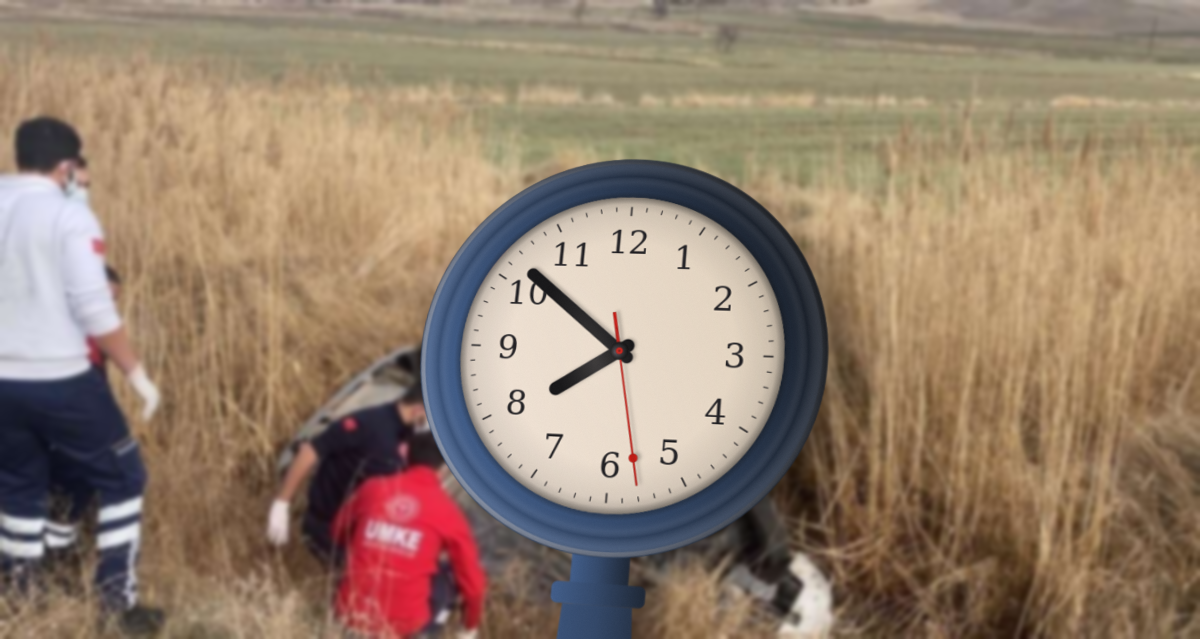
7:51:28
